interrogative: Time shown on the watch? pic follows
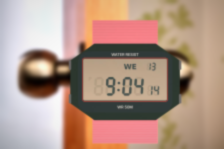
9:04:14
